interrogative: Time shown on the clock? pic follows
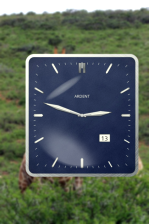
2:48
